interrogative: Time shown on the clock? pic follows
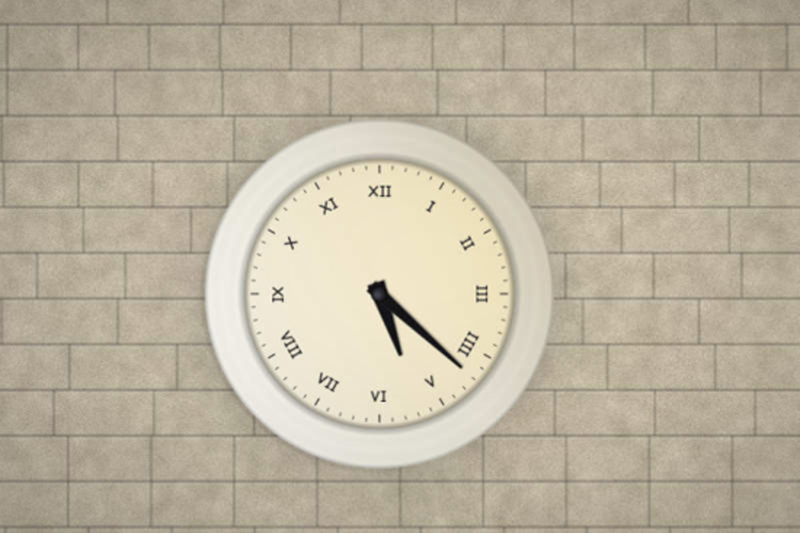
5:22
